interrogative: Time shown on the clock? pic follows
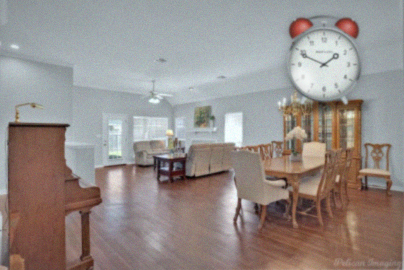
1:49
